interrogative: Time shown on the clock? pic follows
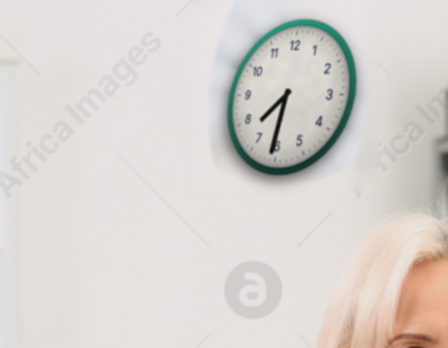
7:31
